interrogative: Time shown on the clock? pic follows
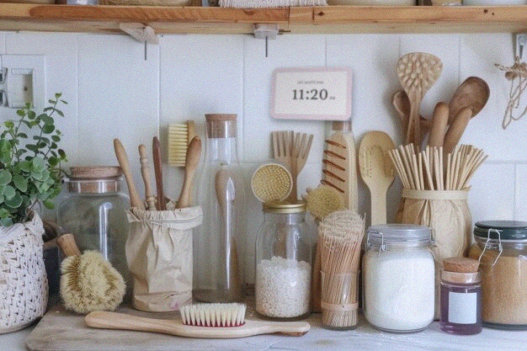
11:20
